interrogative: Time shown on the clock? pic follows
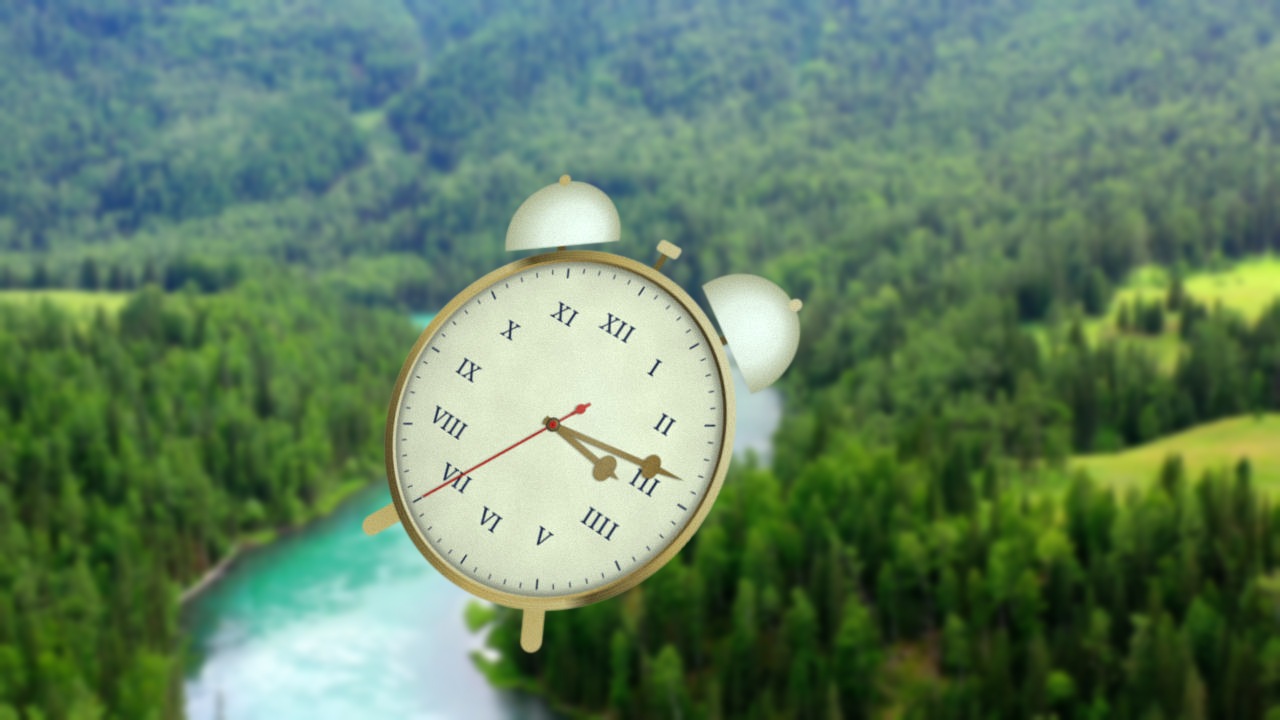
3:13:35
